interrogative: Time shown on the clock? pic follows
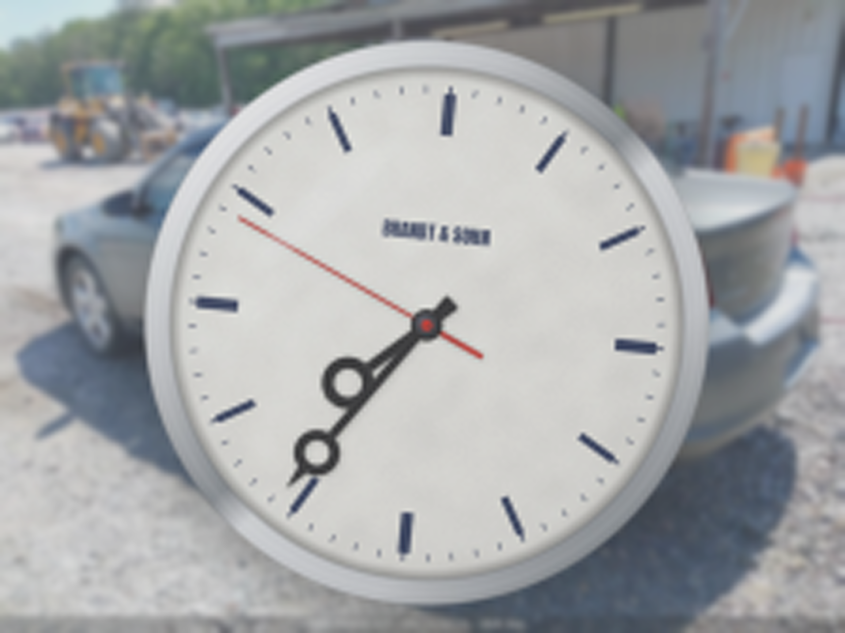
7:35:49
